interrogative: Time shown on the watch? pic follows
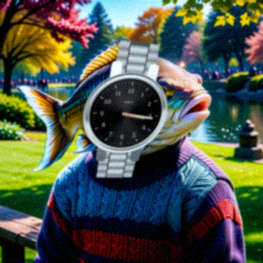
3:16
